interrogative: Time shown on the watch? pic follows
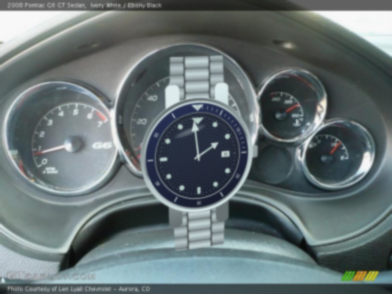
1:59
